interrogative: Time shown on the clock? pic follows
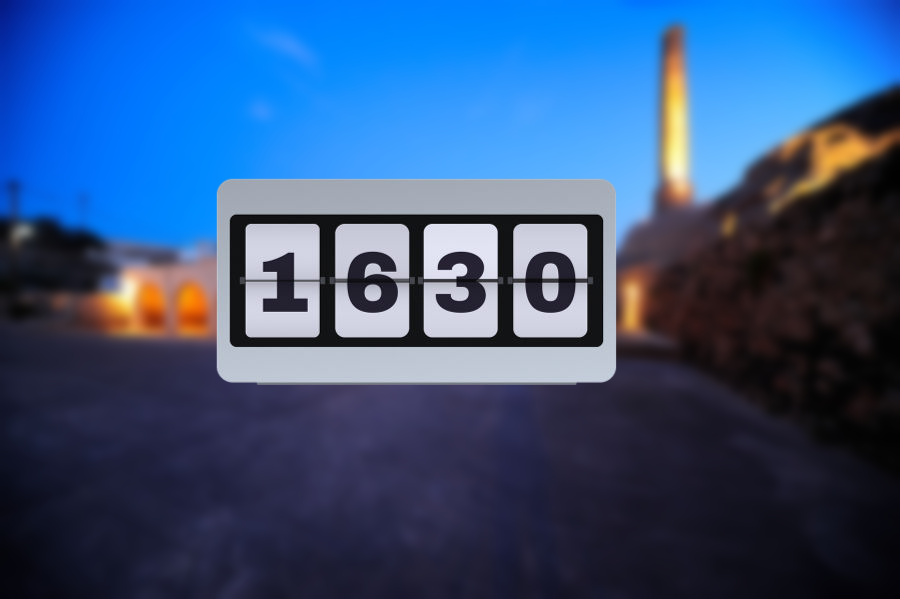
16:30
